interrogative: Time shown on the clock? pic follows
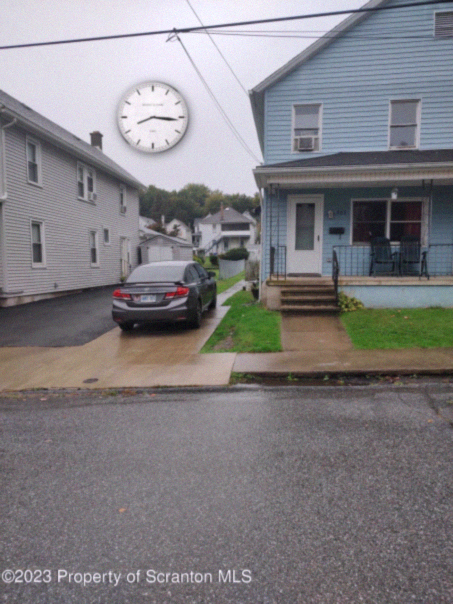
8:16
